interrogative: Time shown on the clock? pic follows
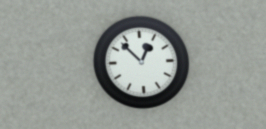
12:53
